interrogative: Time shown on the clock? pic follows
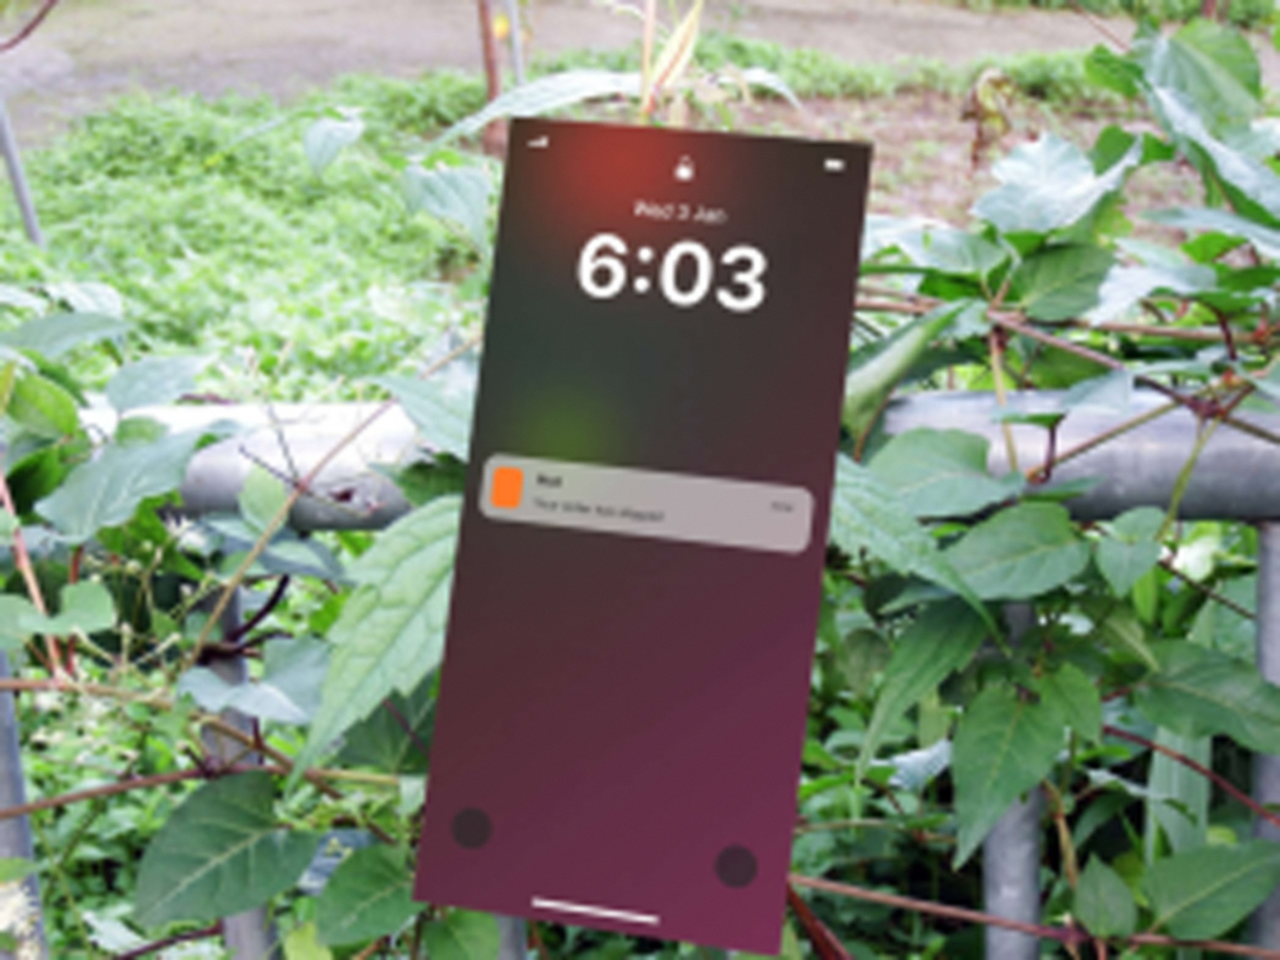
6:03
